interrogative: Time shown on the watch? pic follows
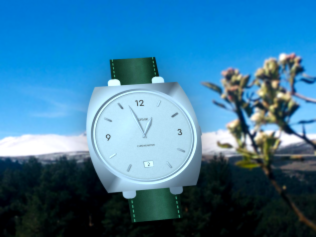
12:57
